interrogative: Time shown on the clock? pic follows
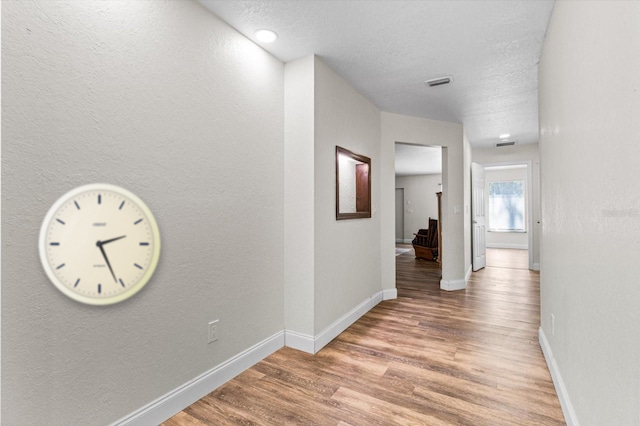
2:26
